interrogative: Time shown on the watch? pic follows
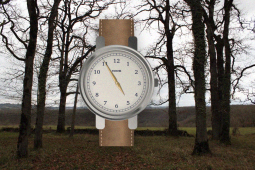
4:55
